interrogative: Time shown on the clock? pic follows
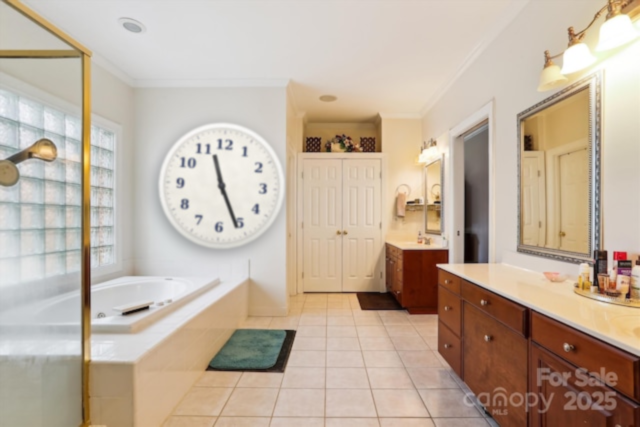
11:26
